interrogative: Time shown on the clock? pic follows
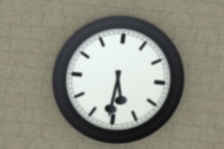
5:31
